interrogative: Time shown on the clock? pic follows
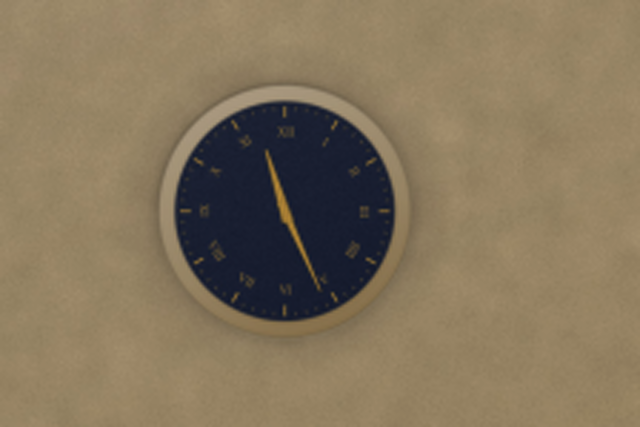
11:26
